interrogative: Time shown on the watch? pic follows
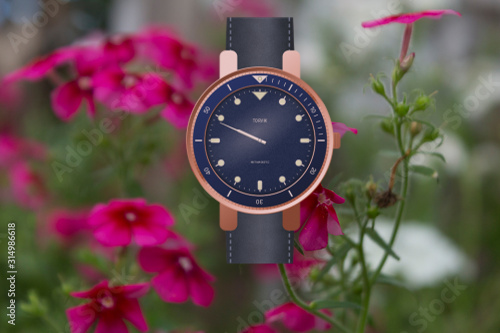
9:49
